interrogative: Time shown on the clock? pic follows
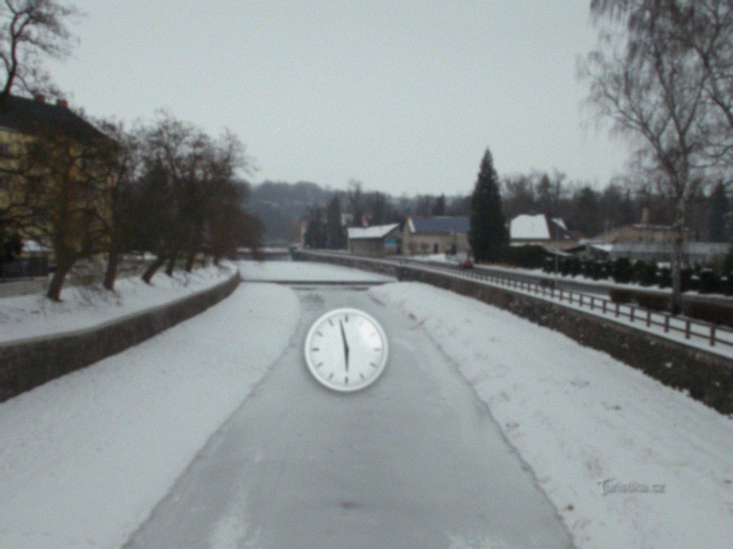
5:58
